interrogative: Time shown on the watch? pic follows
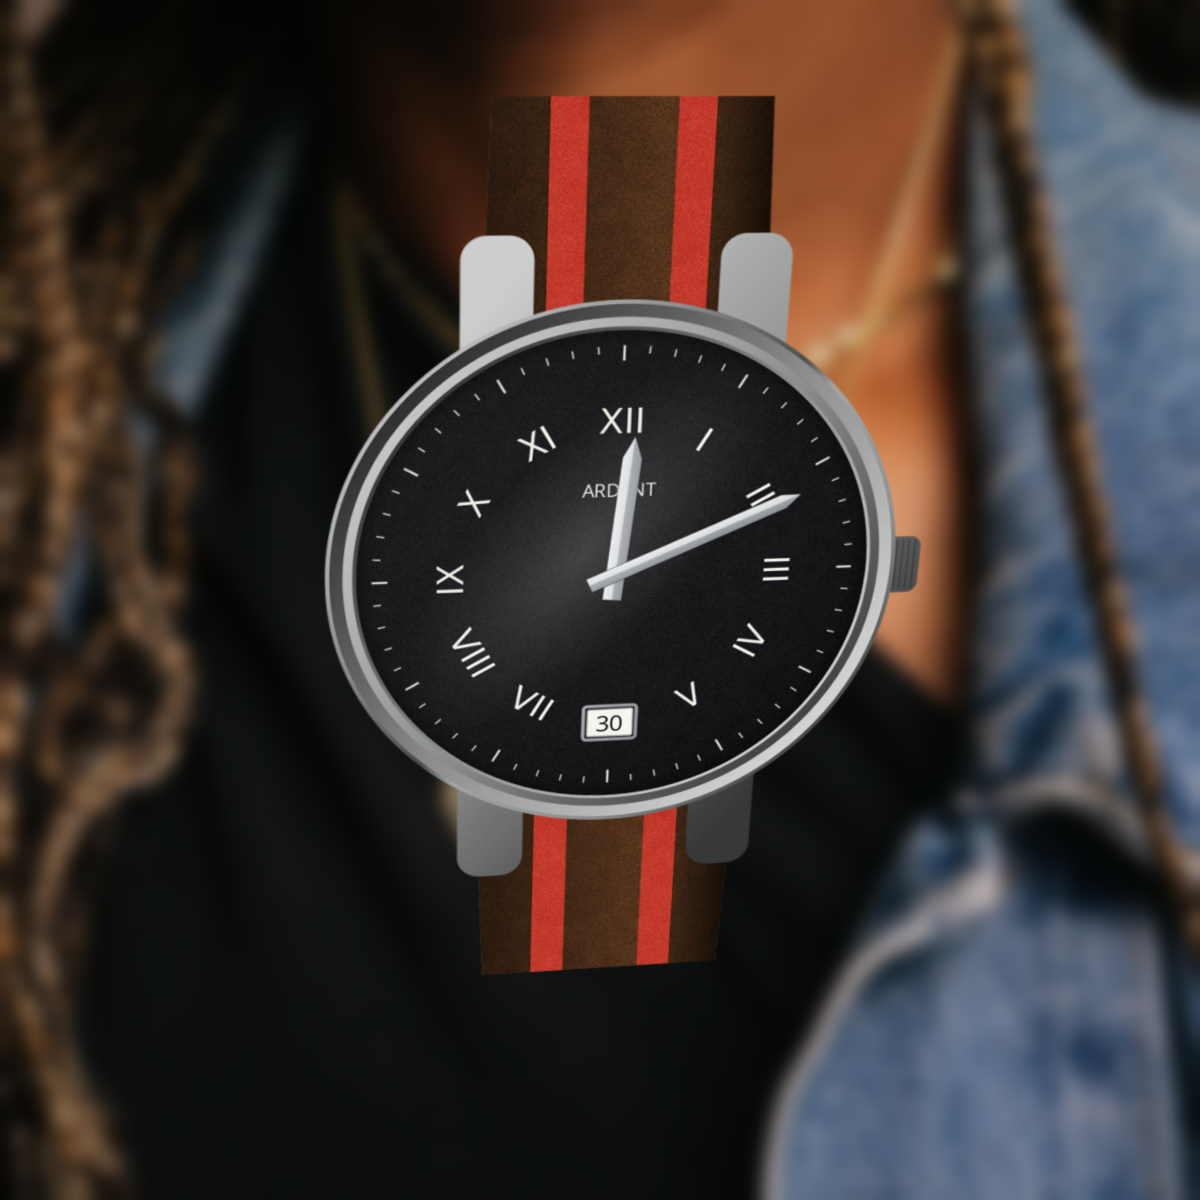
12:11
